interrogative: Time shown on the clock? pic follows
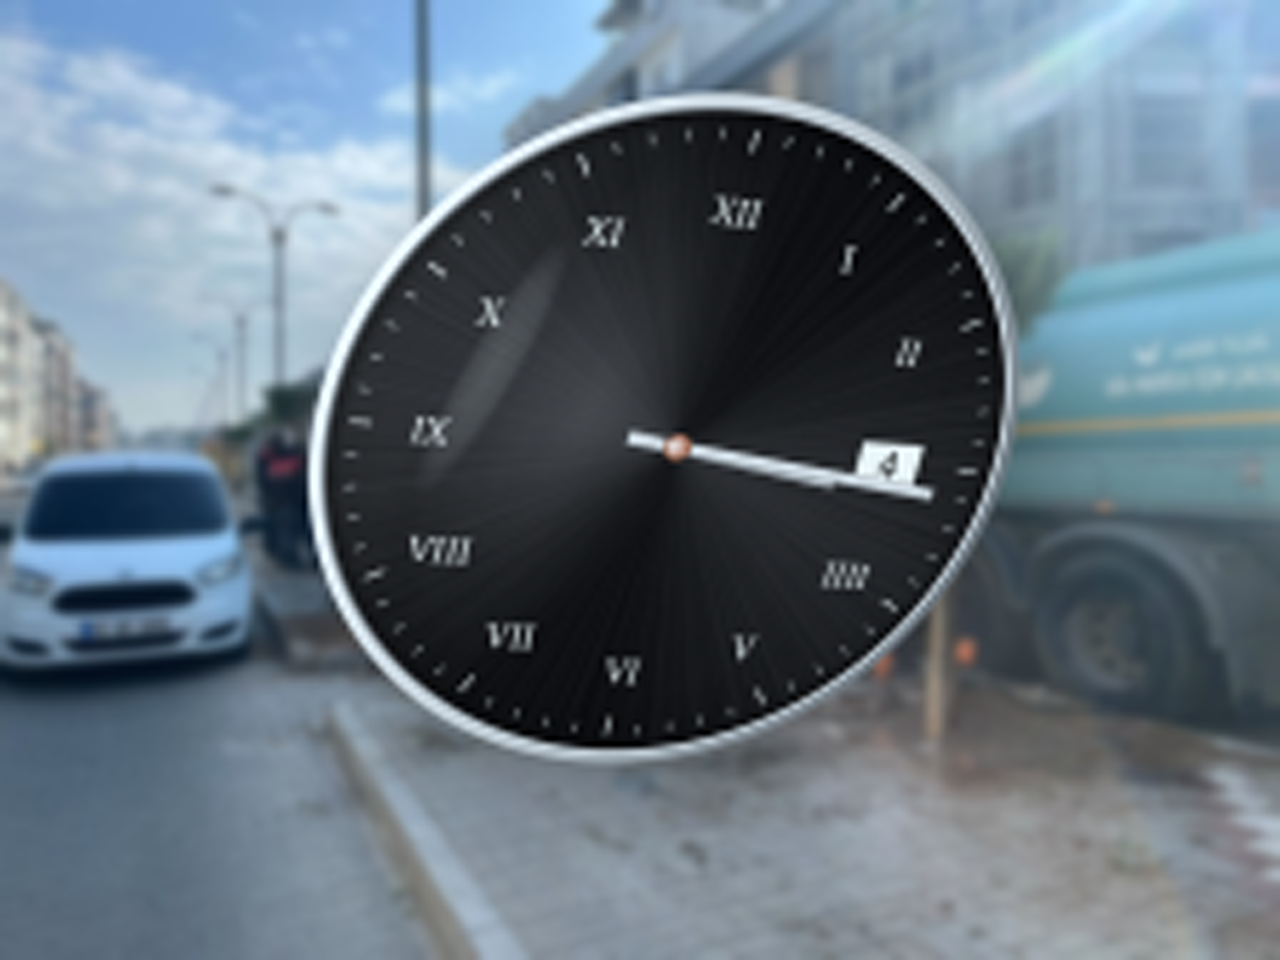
3:16
